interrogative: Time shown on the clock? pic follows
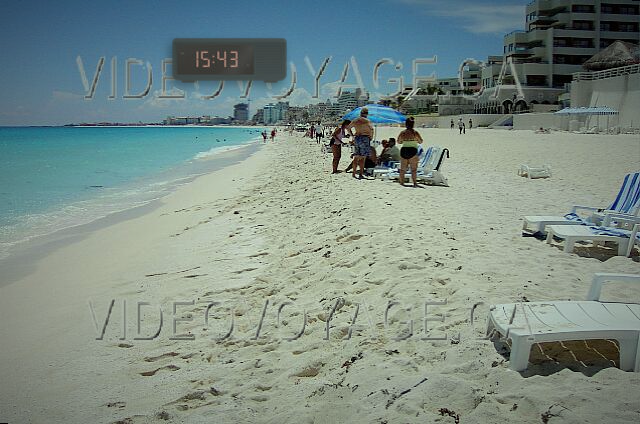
15:43
